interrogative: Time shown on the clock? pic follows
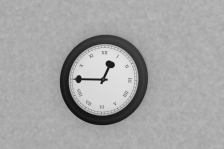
12:45
